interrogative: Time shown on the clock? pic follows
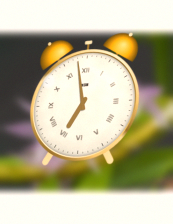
6:58
